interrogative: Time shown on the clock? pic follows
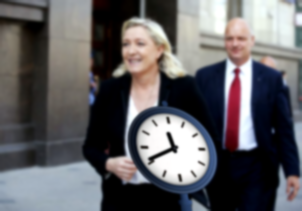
11:41
